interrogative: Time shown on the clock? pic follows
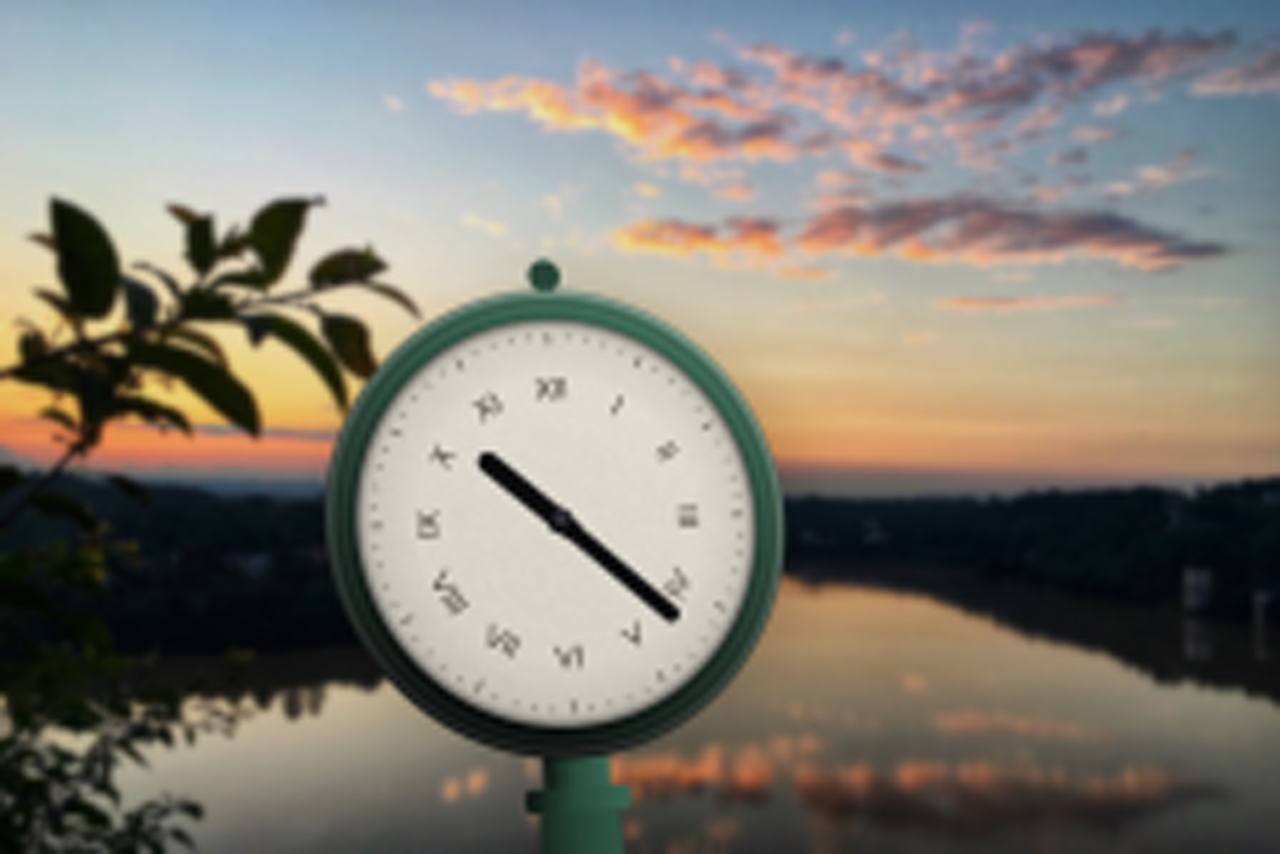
10:22
